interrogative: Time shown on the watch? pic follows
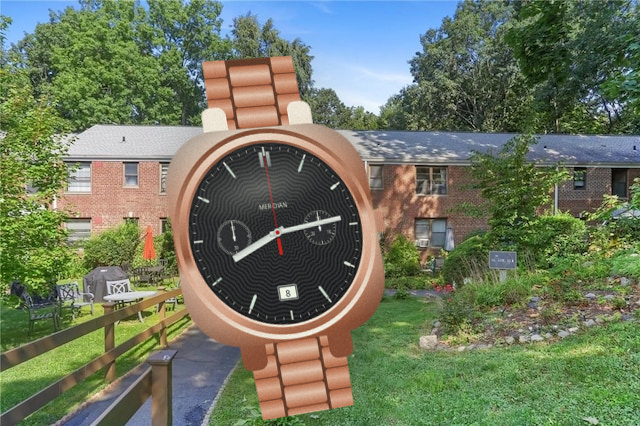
8:14
